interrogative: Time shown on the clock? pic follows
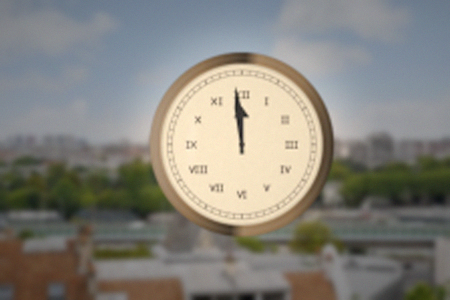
11:59
